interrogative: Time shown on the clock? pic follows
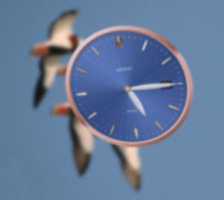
5:15
